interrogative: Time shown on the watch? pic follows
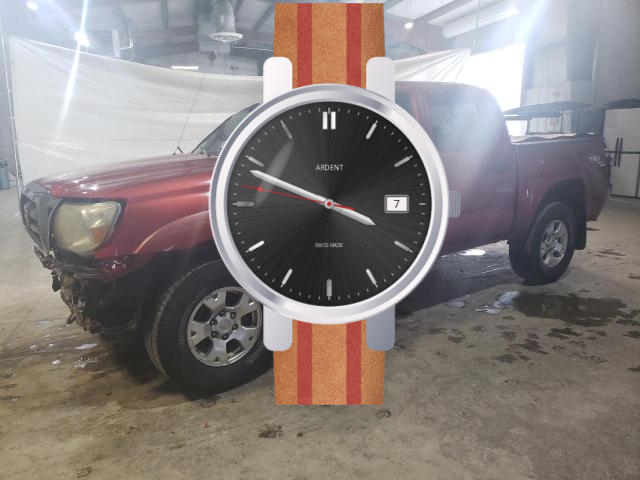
3:48:47
